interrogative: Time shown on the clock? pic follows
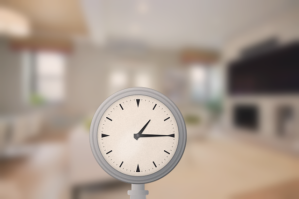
1:15
